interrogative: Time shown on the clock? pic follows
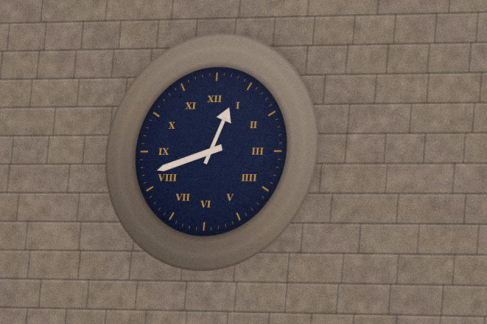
12:42
